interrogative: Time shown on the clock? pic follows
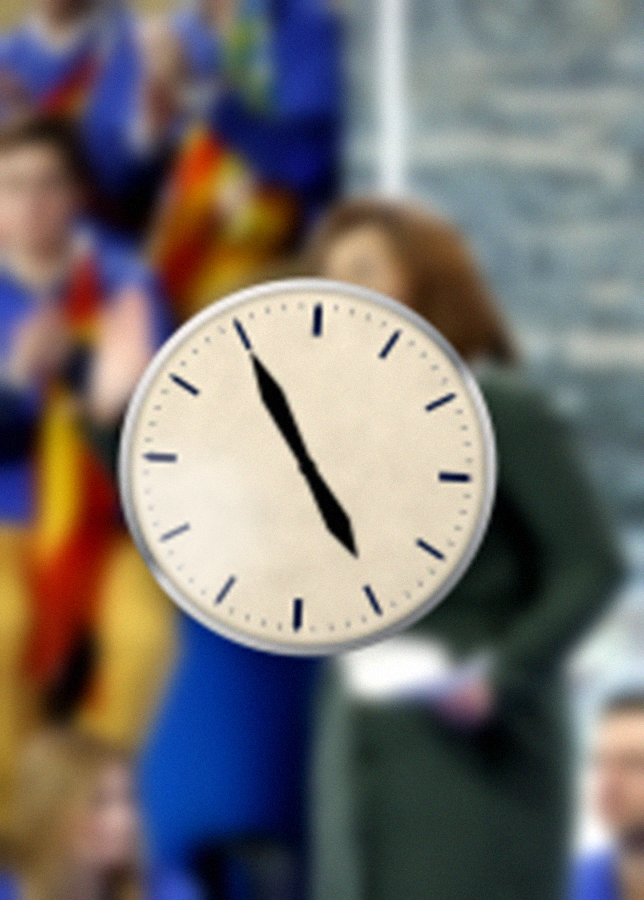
4:55
